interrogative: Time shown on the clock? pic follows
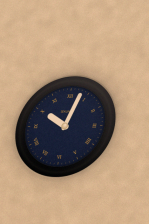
10:03
